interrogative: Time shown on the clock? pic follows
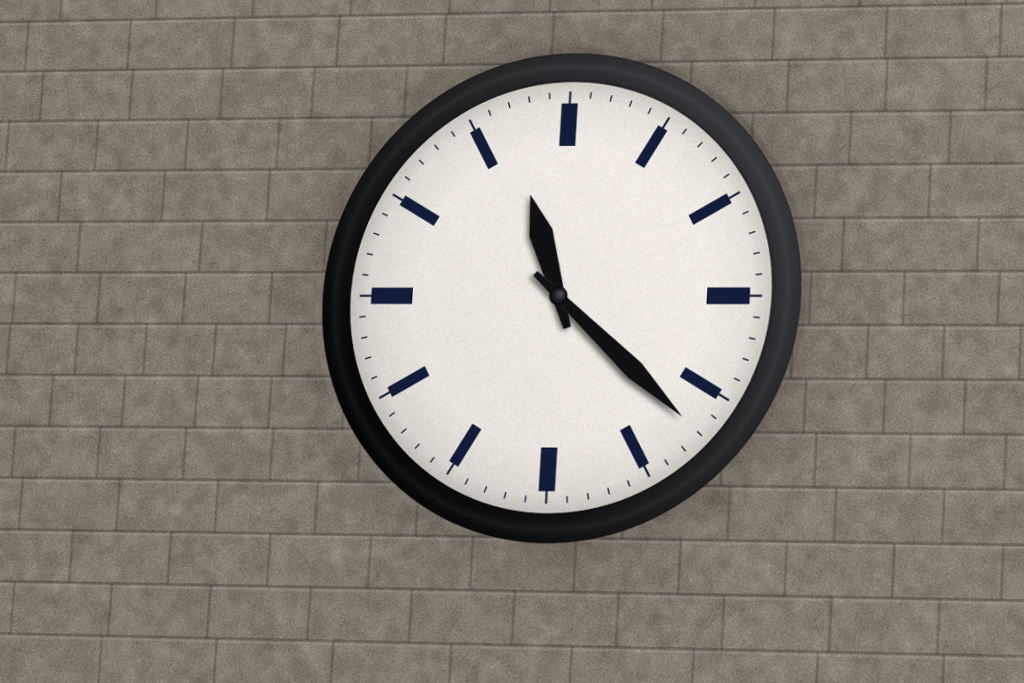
11:22
